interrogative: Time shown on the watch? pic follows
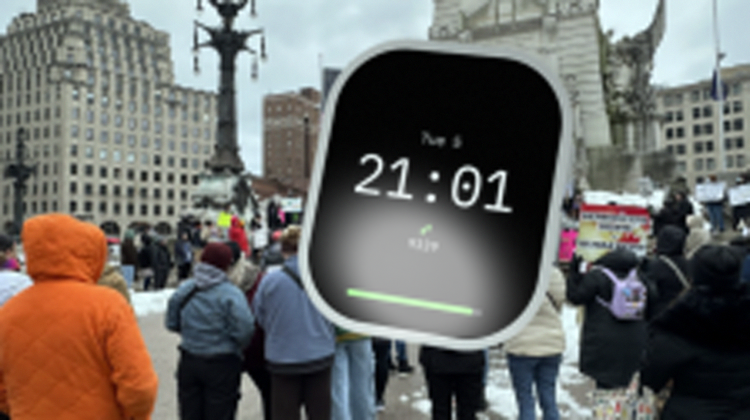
21:01
